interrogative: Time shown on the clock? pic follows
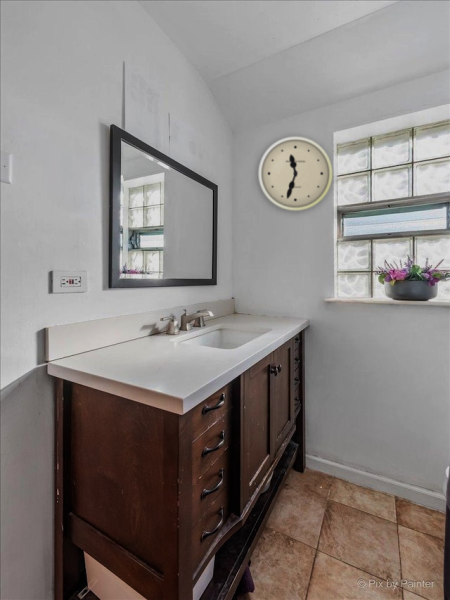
11:33
